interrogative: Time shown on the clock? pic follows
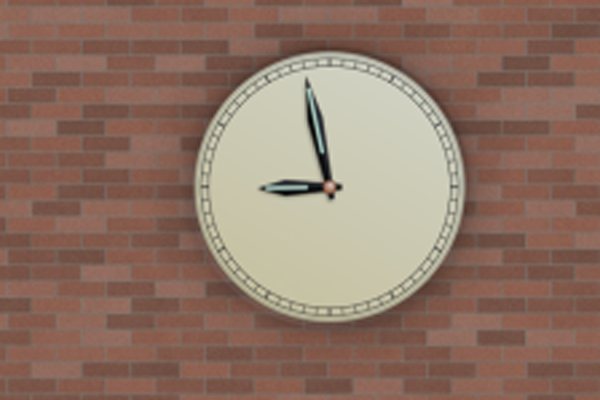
8:58
